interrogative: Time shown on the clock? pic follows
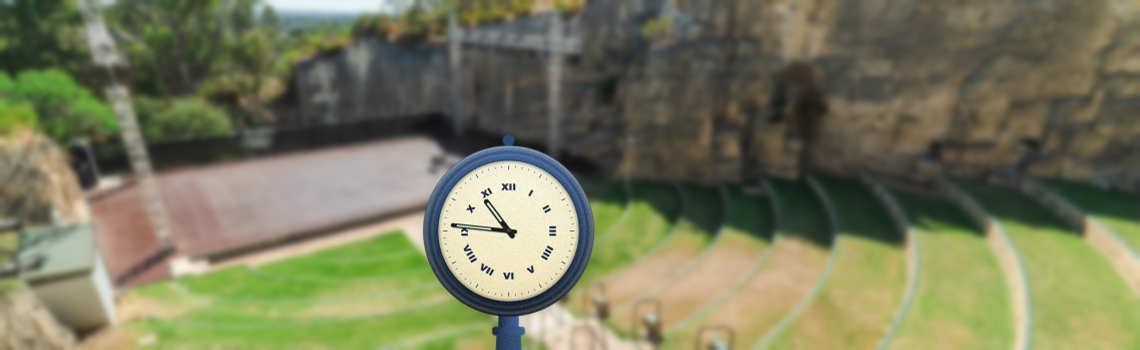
10:46
